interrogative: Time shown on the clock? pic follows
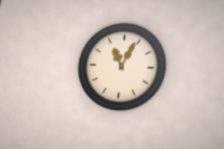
11:04
